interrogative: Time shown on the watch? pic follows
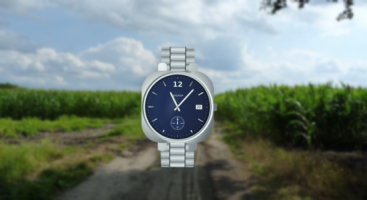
11:07
